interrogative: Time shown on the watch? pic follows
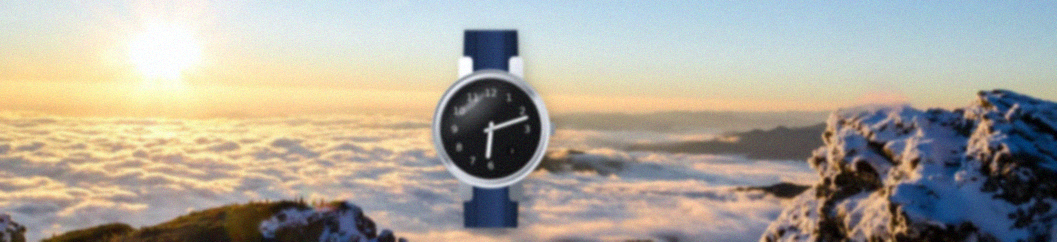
6:12
